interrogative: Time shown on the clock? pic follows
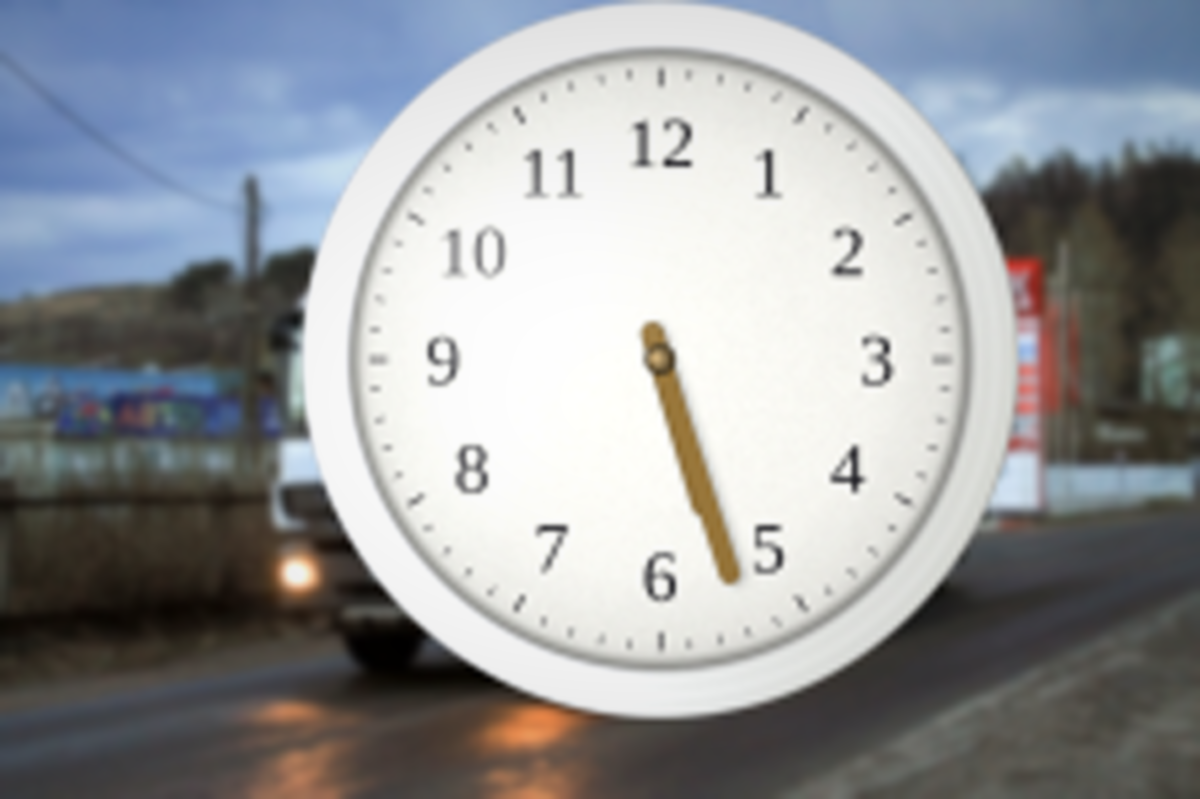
5:27
